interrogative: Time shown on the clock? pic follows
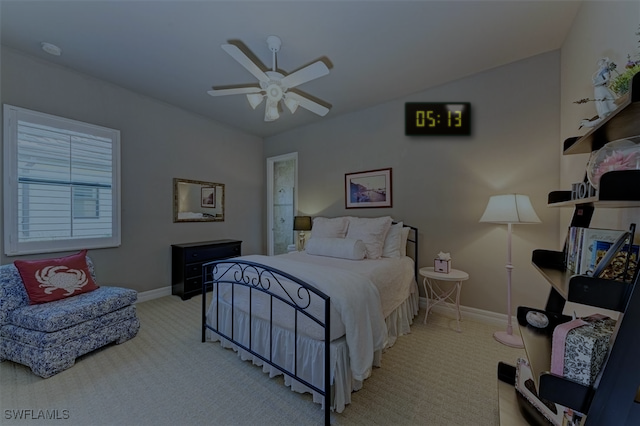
5:13
